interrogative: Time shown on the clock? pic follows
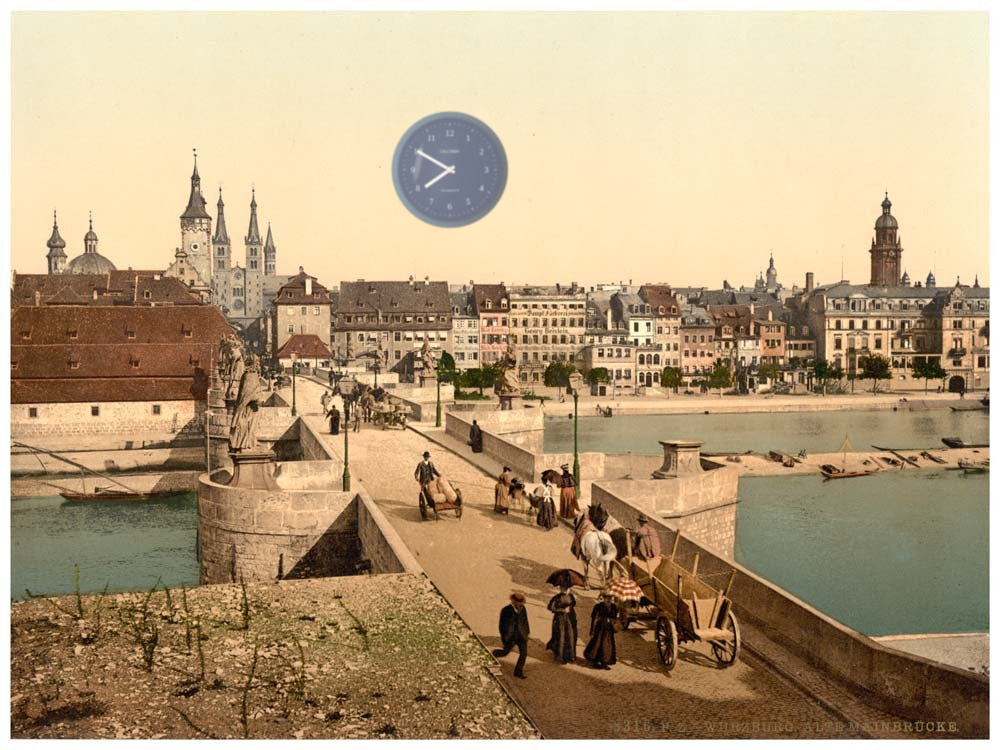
7:50
